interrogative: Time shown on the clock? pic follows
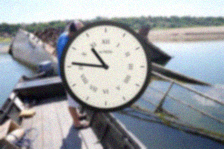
10:46
